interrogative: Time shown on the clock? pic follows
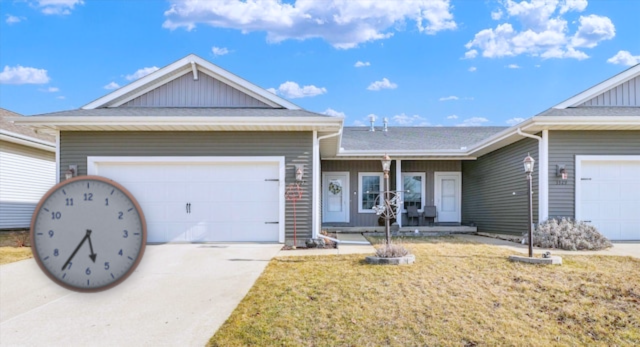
5:36
